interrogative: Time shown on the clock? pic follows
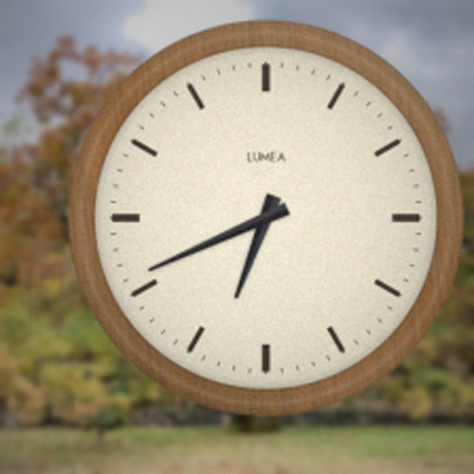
6:41
